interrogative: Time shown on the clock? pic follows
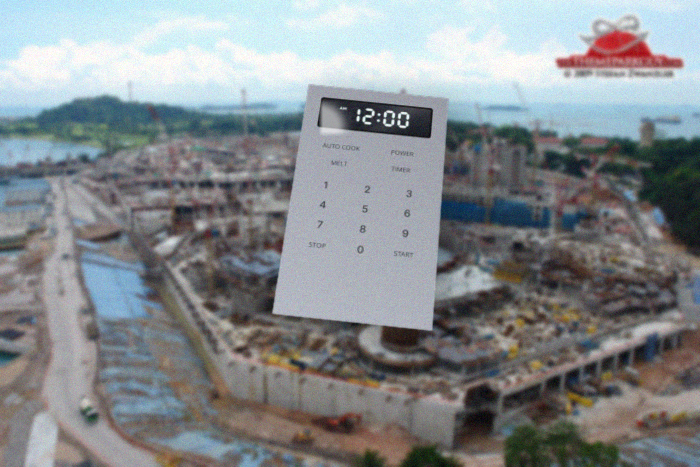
12:00
